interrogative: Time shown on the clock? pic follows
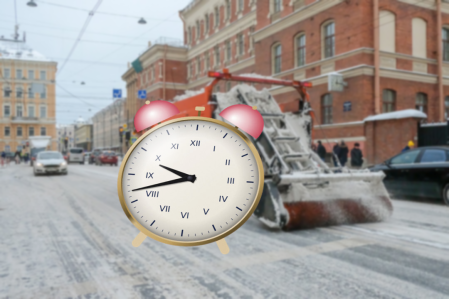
9:42
